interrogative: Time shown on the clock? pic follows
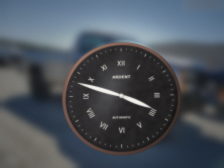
3:48
